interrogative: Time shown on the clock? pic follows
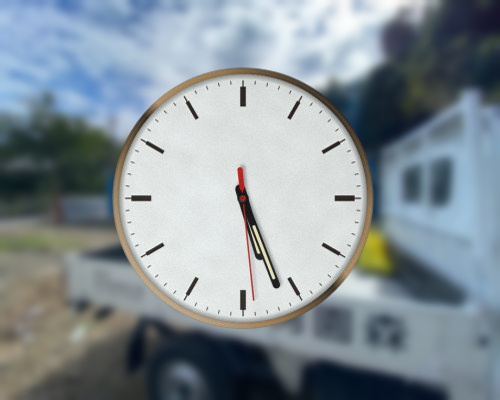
5:26:29
